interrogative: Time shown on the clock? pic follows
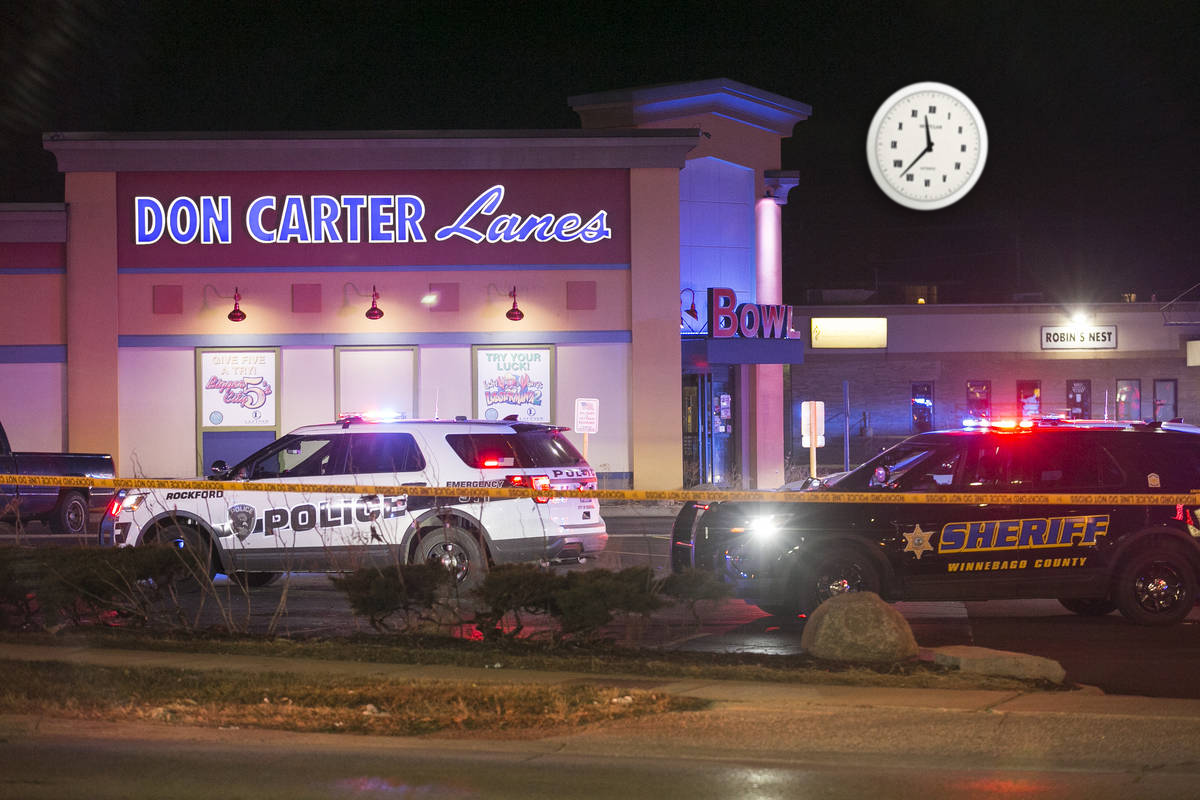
11:37
